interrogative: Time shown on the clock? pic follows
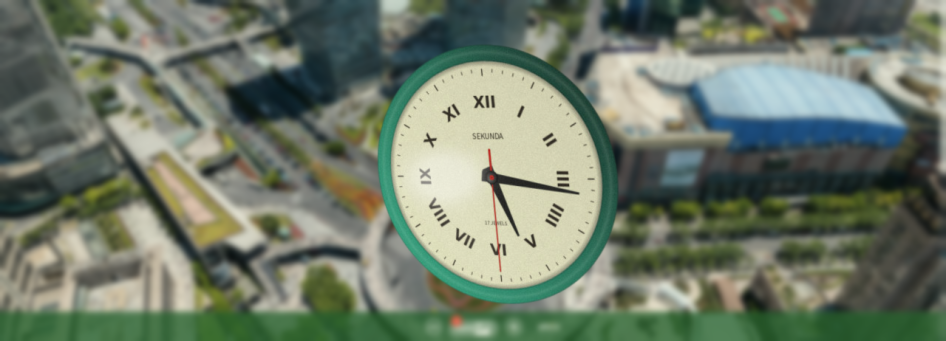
5:16:30
